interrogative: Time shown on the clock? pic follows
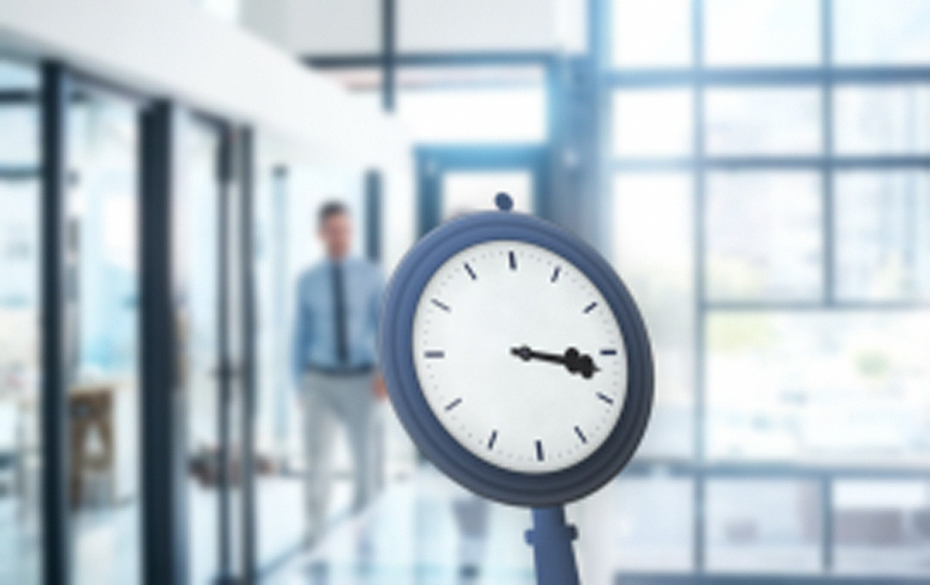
3:17
